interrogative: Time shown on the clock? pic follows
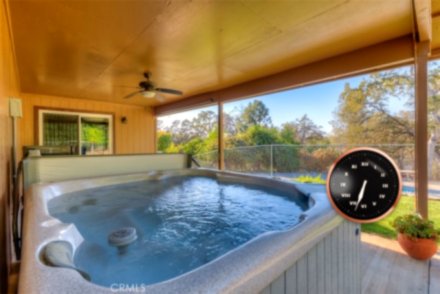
6:33
